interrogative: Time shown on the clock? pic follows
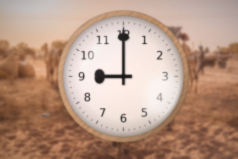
9:00
